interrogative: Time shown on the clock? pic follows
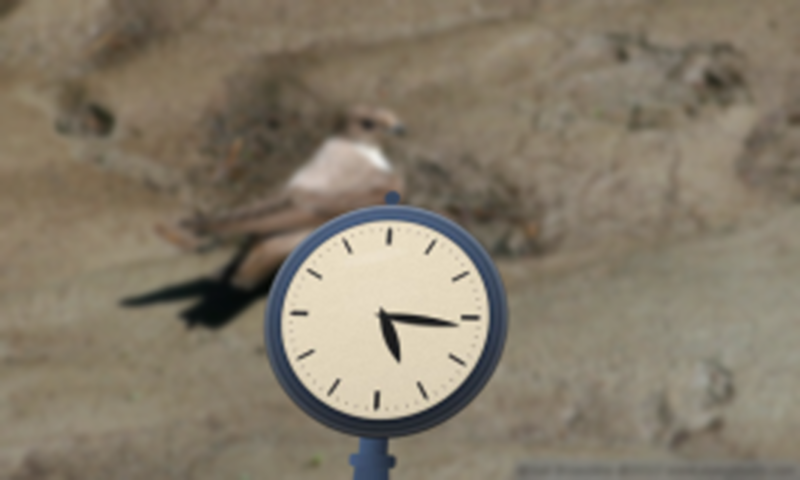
5:16
